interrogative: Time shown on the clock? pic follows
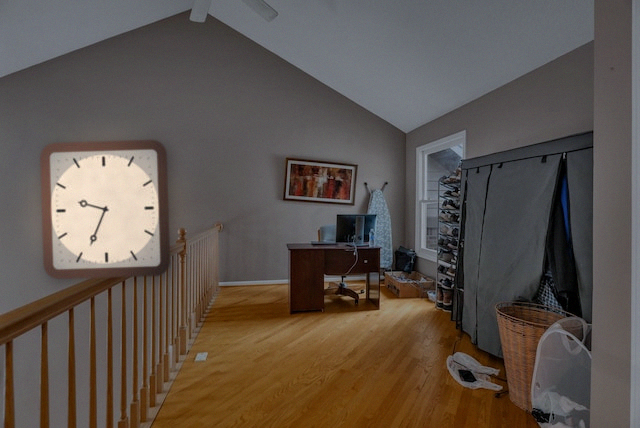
9:34
